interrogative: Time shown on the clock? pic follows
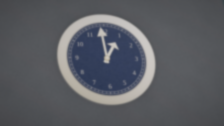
12:59
